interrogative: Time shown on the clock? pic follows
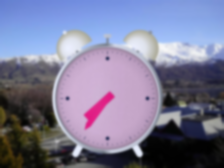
7:36
